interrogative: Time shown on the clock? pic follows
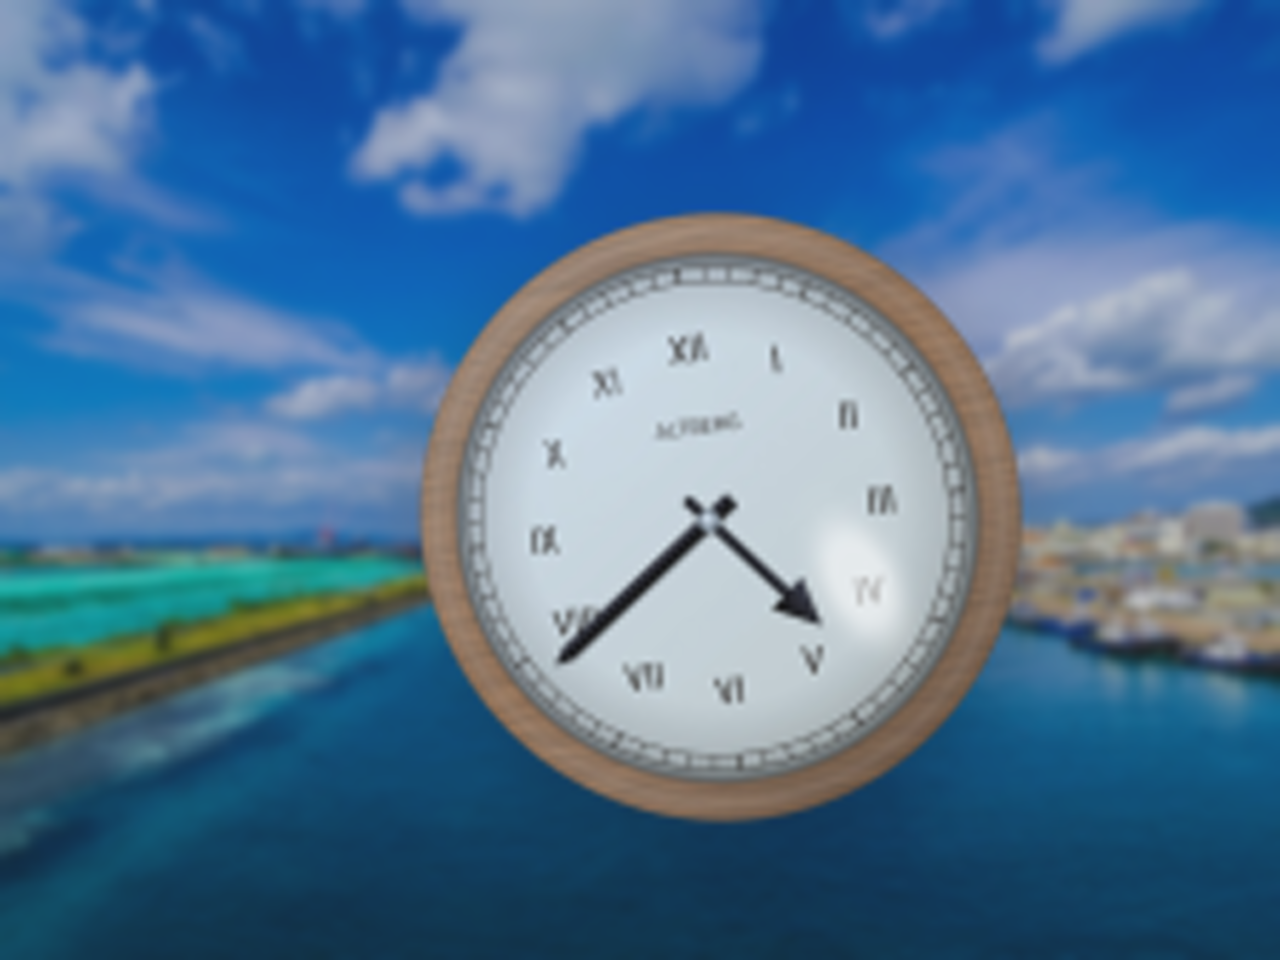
4:39
